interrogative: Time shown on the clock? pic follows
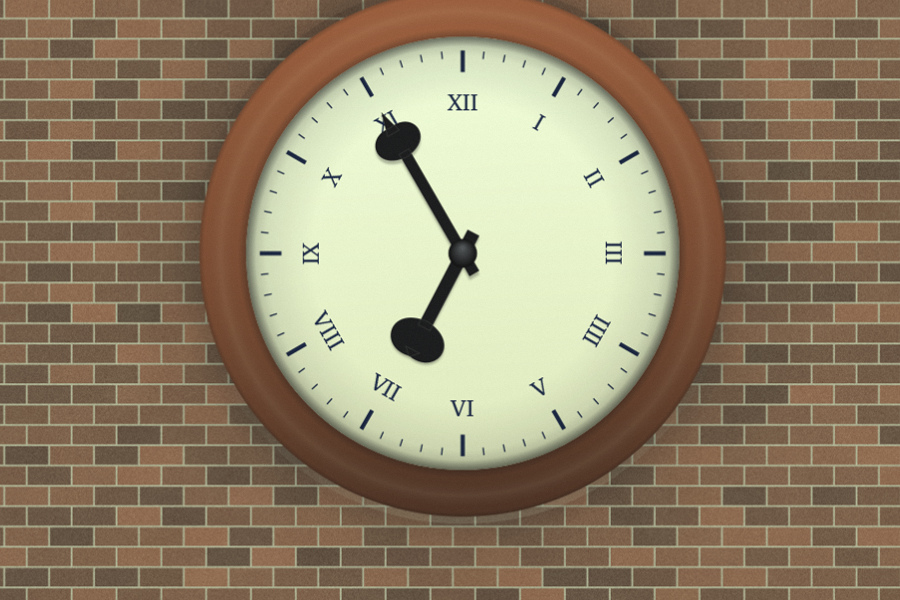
6:55
